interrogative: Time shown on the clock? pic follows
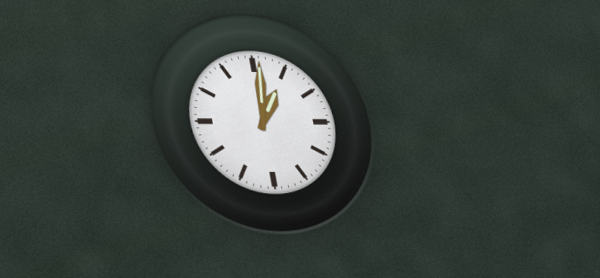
1:01
